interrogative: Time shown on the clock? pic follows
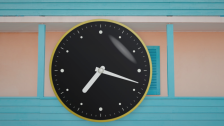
7:18
